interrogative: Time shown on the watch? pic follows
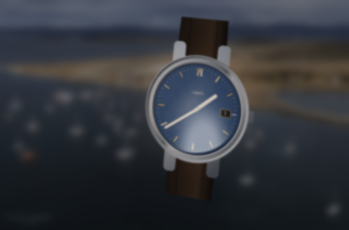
1:39
